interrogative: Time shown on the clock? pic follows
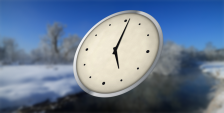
5:01
